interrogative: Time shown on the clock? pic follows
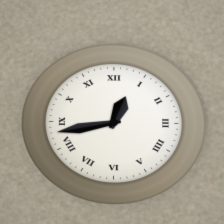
12:43
